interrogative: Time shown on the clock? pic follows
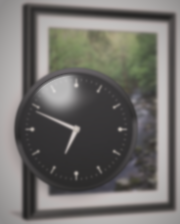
6:49
